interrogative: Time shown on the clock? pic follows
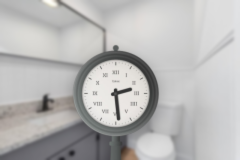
2:29
